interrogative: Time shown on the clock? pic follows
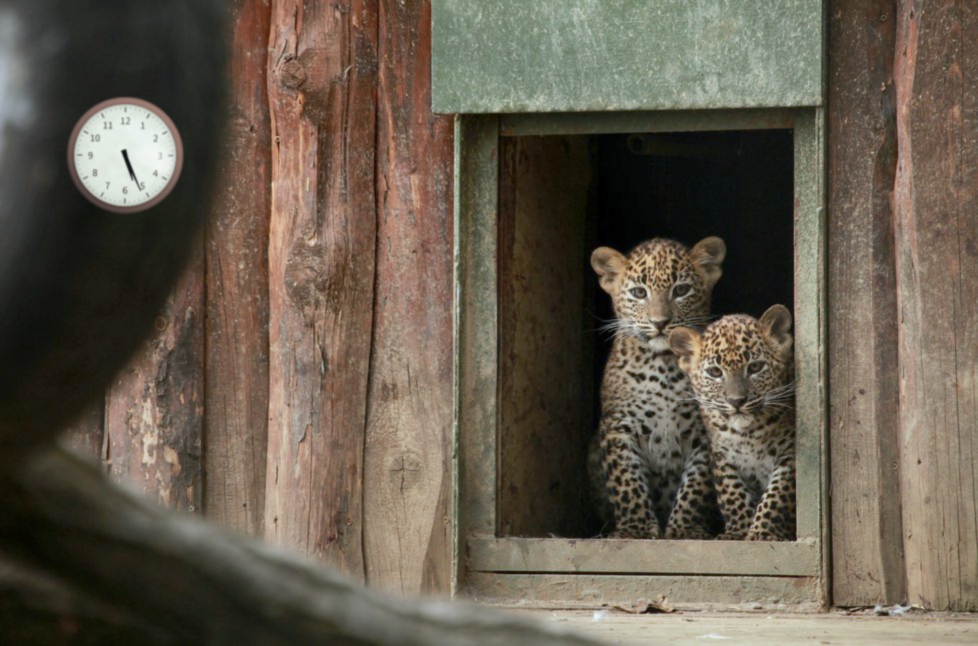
5:26
